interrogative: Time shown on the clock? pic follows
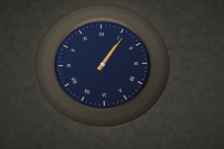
1:06
